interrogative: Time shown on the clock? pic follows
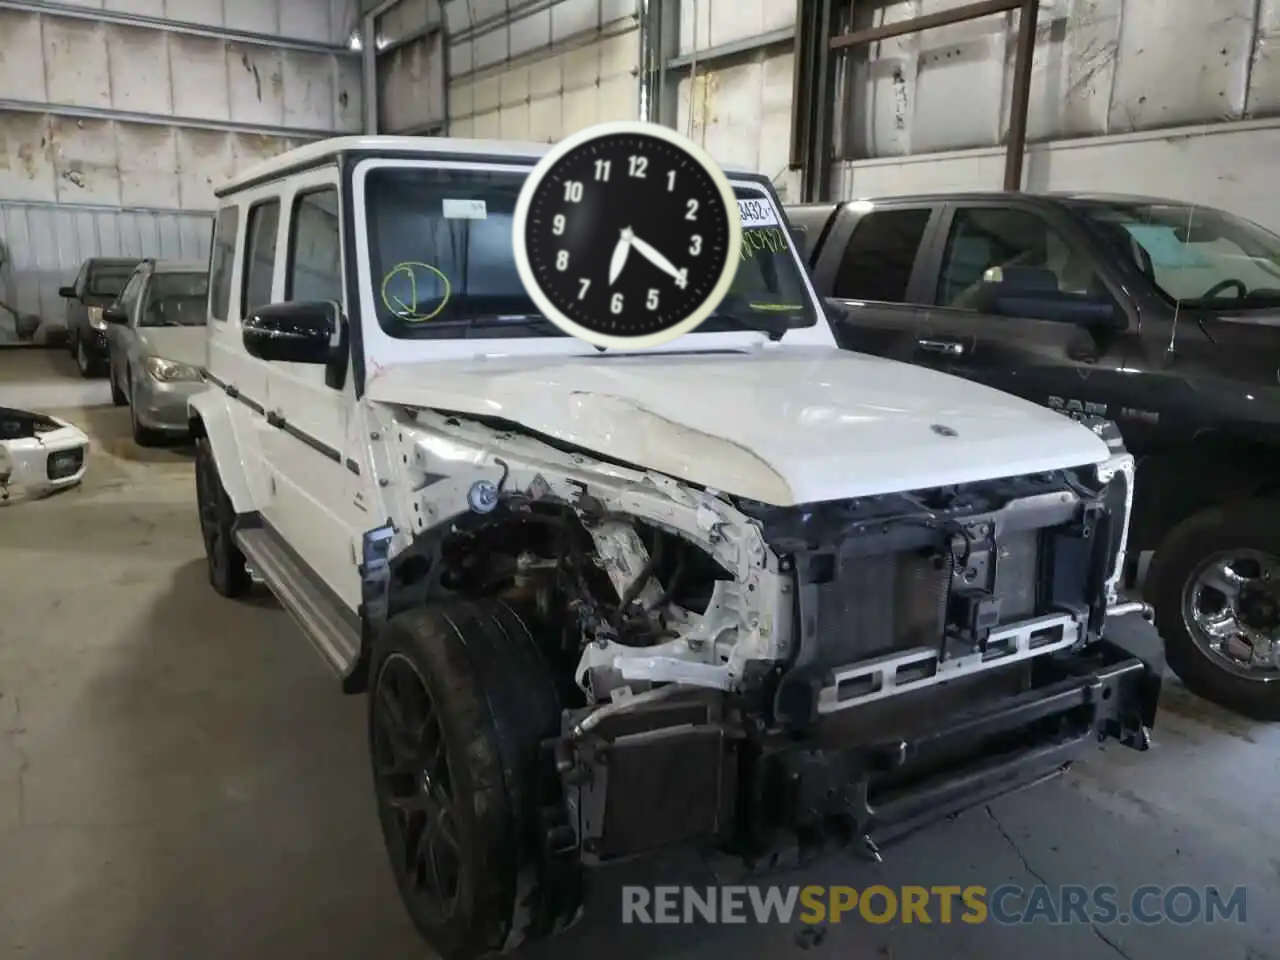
6:20
